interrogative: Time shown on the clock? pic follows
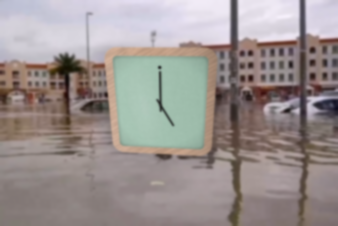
5:00
